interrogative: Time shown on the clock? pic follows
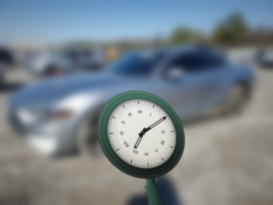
7:10
